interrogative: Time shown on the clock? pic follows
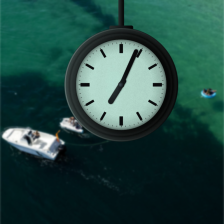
7:04
